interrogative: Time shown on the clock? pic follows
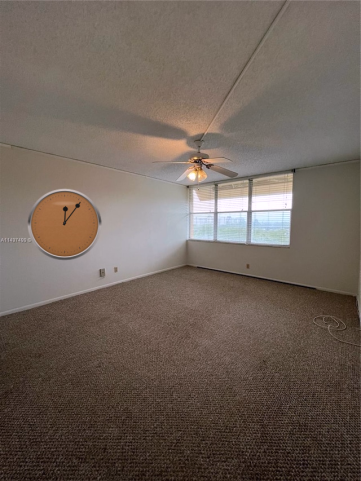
12:06
